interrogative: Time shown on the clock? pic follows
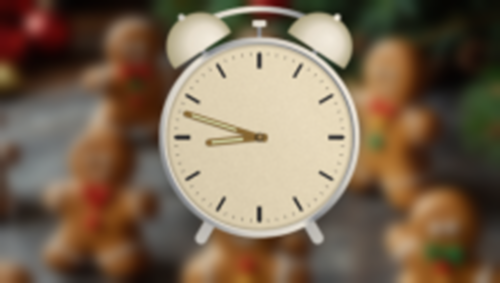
8:48
